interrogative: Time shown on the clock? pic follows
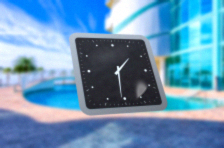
1:31
